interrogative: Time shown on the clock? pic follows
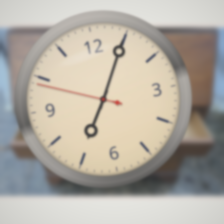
7:04:49
